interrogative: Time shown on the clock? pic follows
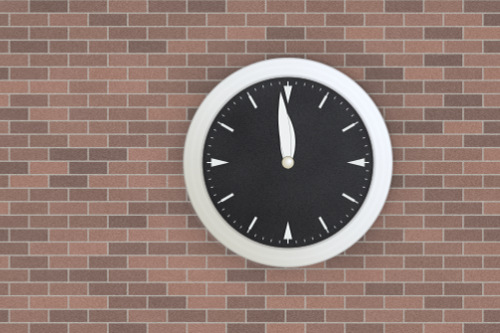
11:59
